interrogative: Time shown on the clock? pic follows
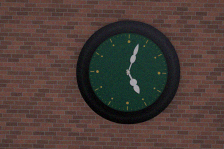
5:03
